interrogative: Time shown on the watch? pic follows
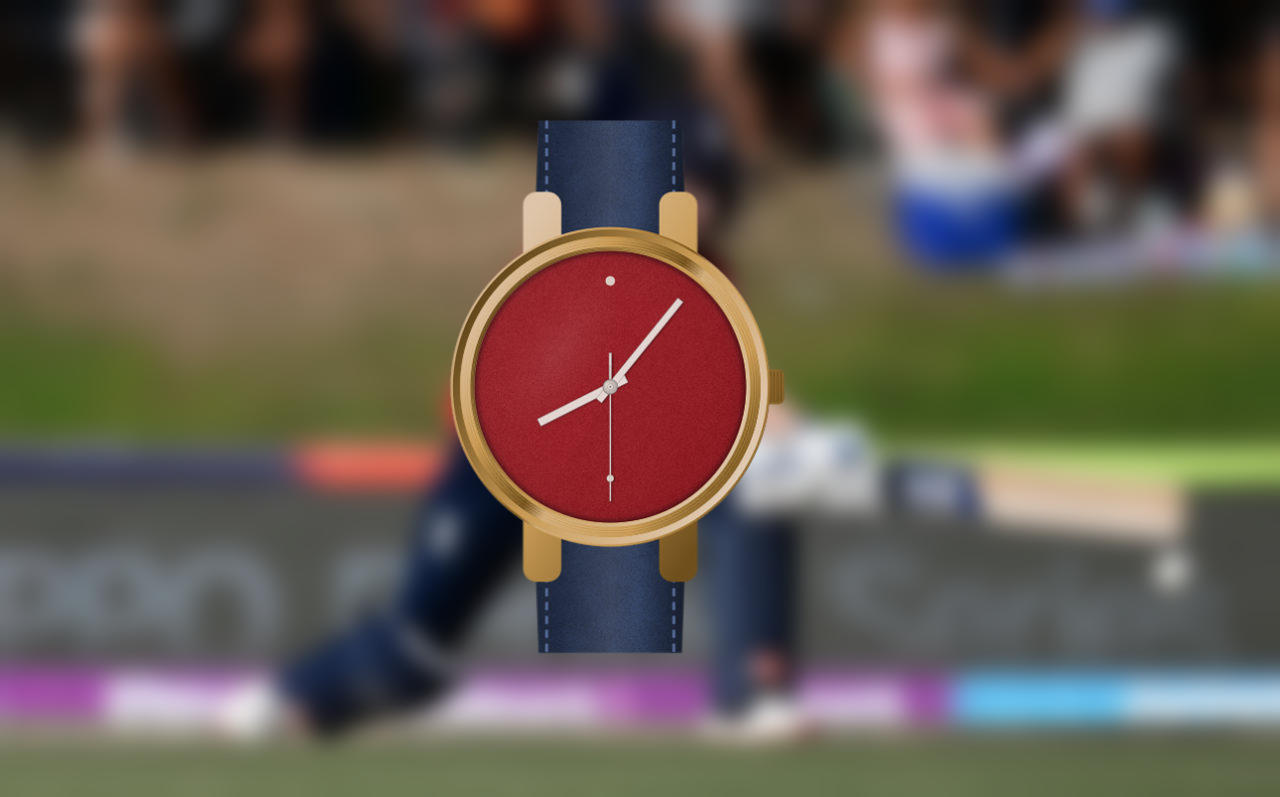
8:06:30
